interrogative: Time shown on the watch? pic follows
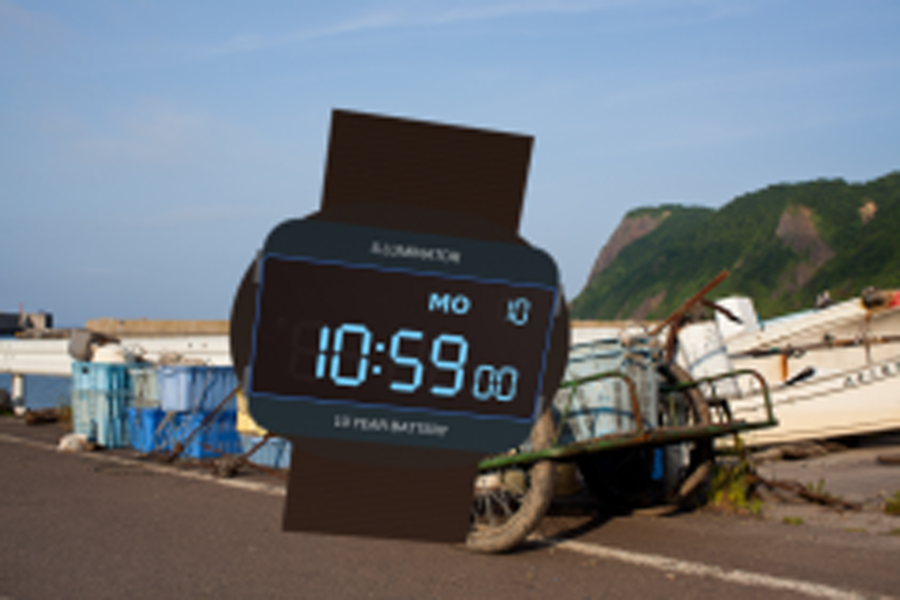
10:59:00
